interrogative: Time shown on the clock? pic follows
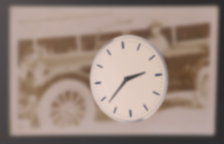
2:38
